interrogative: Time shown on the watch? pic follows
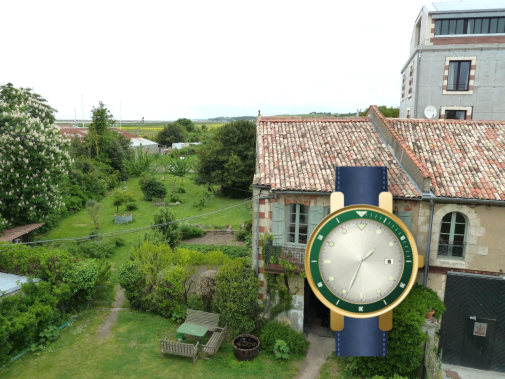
1:34
